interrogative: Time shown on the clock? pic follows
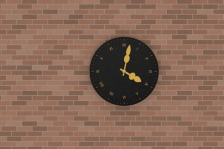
4:02
